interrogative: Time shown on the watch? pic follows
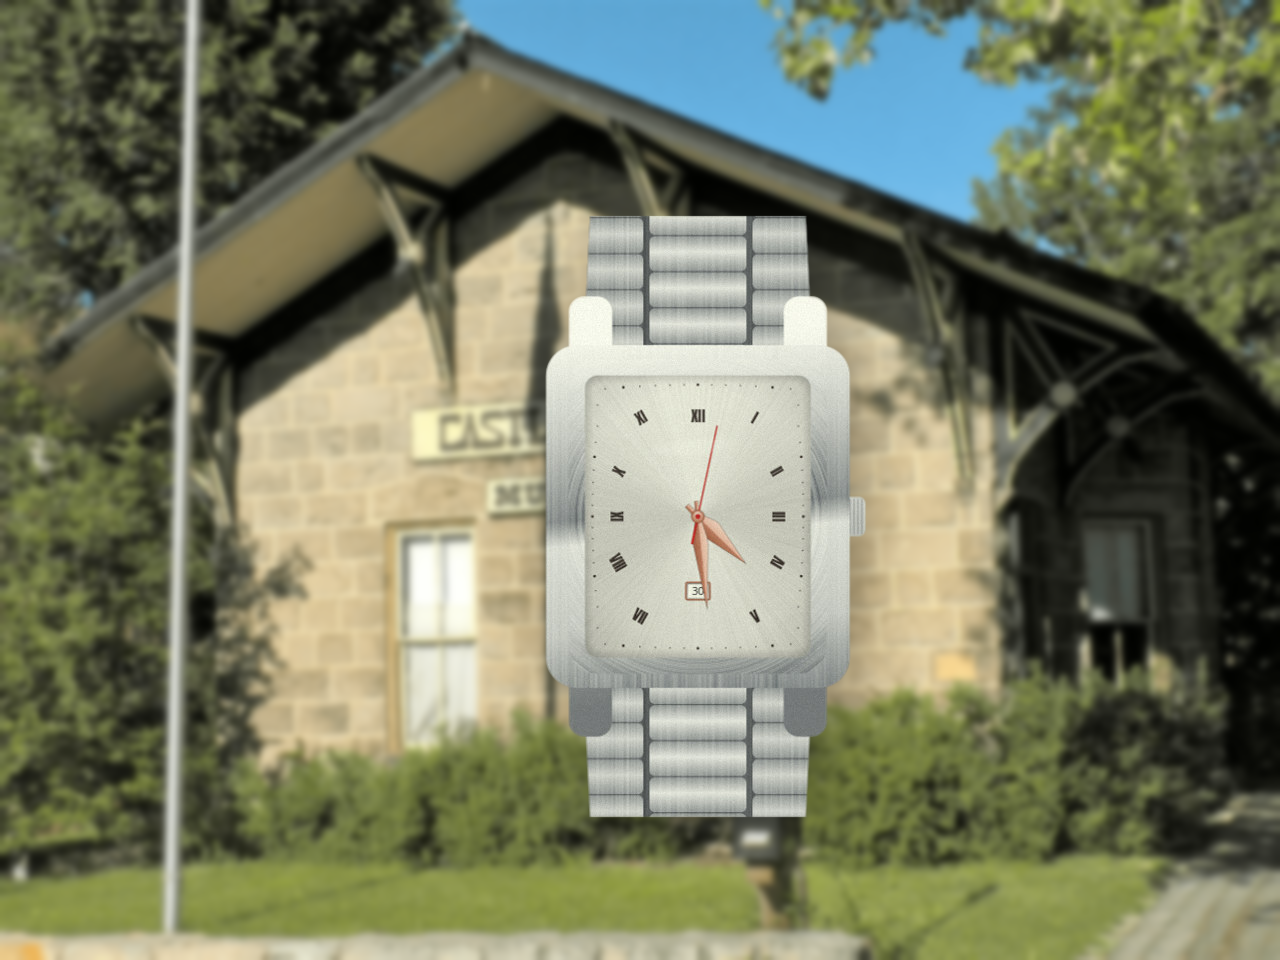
4:29:02
